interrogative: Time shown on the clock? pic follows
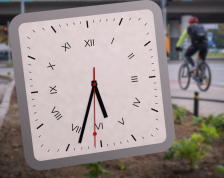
5:33:31
